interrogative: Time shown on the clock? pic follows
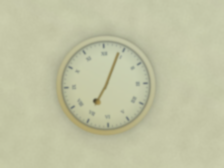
7:04
